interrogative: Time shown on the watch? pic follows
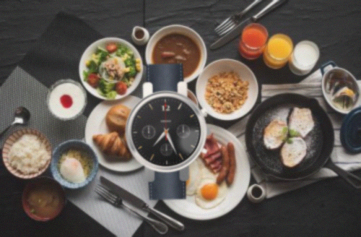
7:26
